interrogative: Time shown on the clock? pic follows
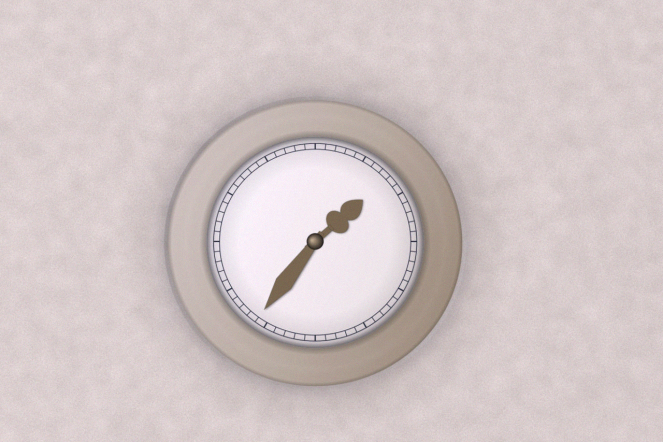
1:36
